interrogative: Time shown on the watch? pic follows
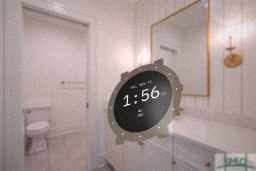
1:56
